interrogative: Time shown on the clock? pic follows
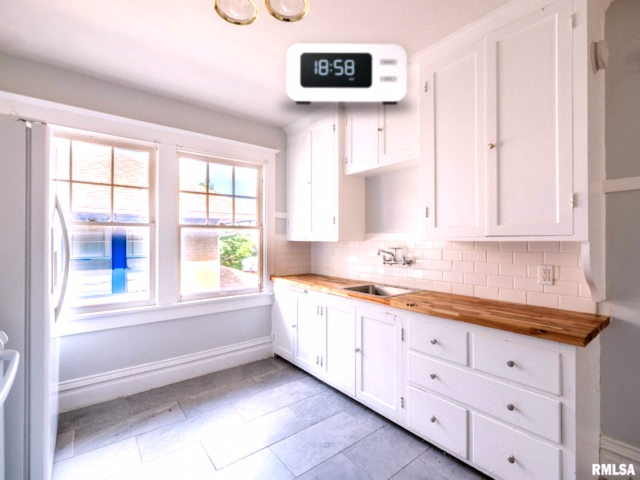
18:58
